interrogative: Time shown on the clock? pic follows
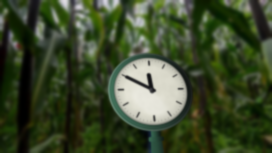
11:50
